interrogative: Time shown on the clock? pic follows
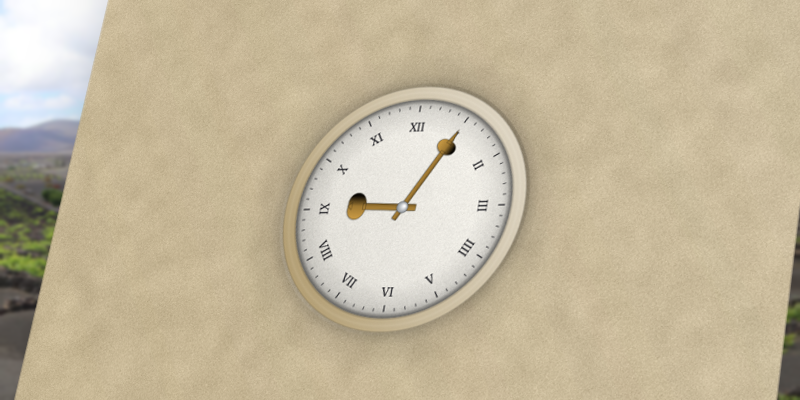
9:05
